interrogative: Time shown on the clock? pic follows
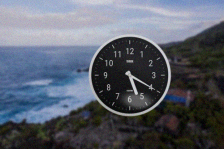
5:20
